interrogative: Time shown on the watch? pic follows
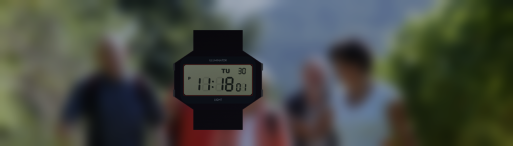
11:18:01
